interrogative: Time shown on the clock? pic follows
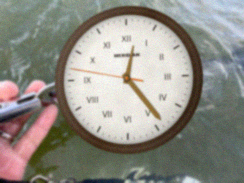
12:23:47
